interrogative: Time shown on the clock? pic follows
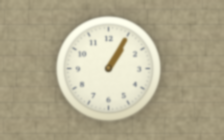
1:05
